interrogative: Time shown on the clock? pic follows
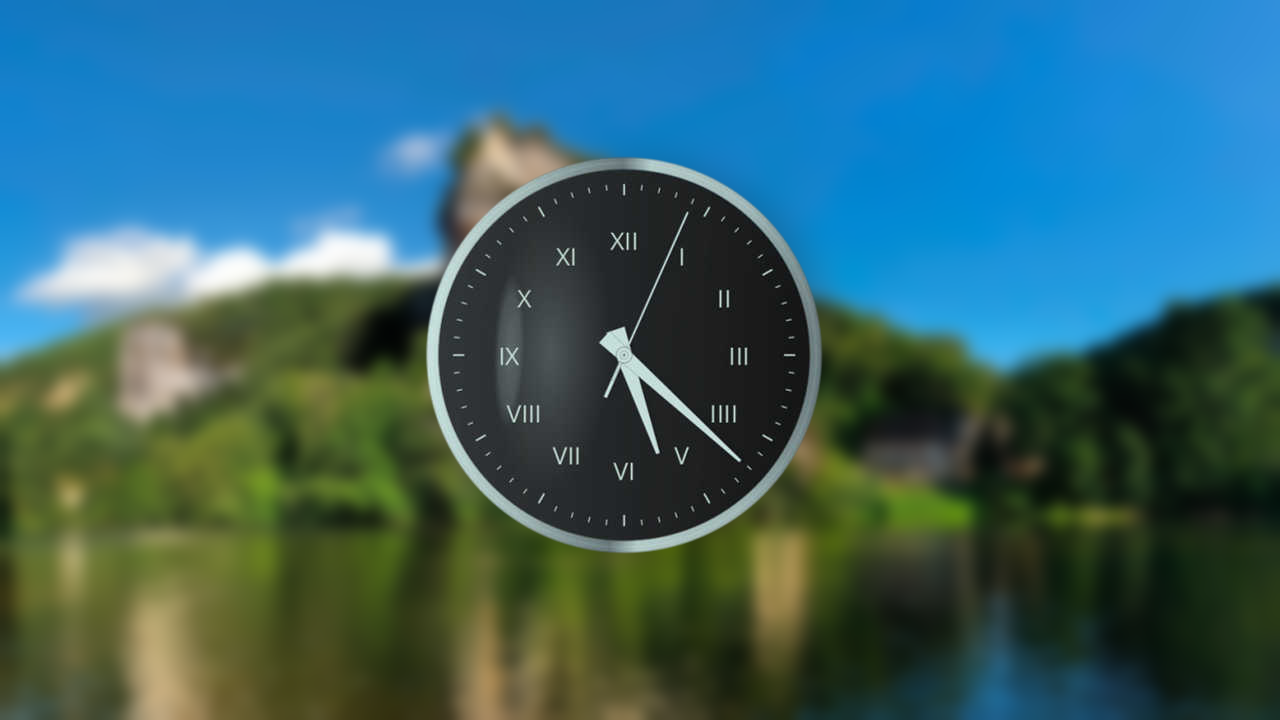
5:22:04
